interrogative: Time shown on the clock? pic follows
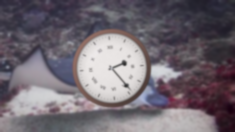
2:24
